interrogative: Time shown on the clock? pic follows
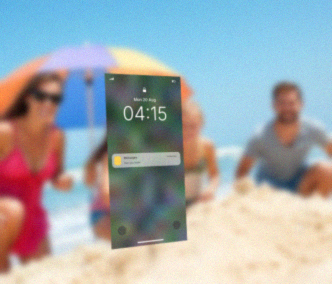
4:15
